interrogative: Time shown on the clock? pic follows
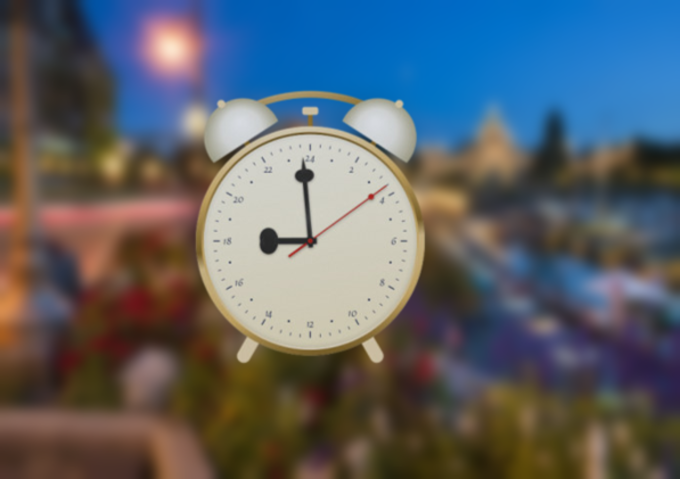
17:59:09
